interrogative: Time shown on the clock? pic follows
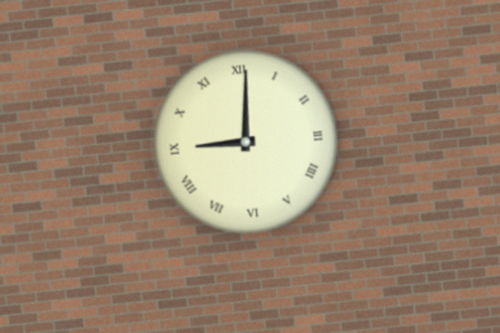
9:01
